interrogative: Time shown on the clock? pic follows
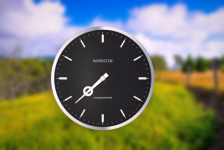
7:38
